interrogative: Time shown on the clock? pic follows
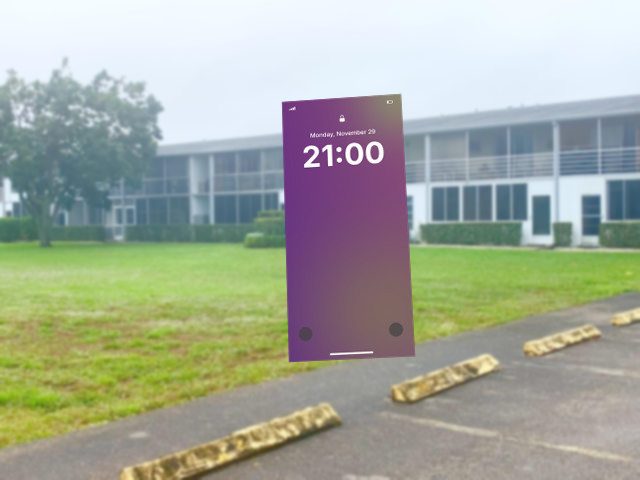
21:00
